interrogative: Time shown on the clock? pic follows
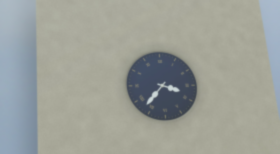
3:37
